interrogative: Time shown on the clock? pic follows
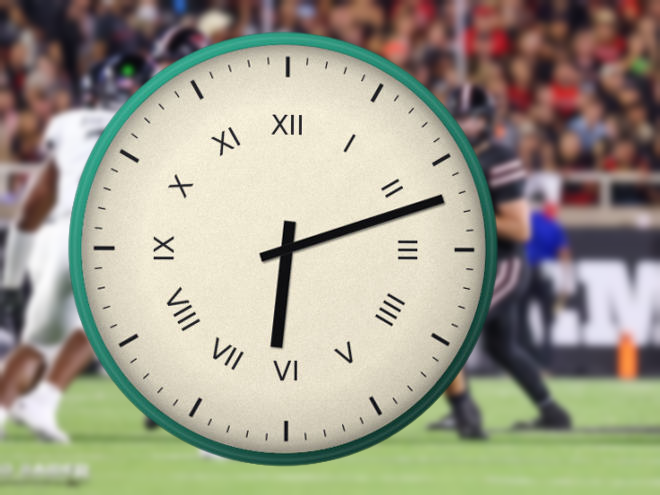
6:12
